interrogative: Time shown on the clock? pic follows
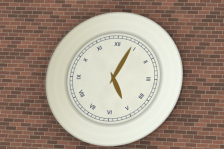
5:04
